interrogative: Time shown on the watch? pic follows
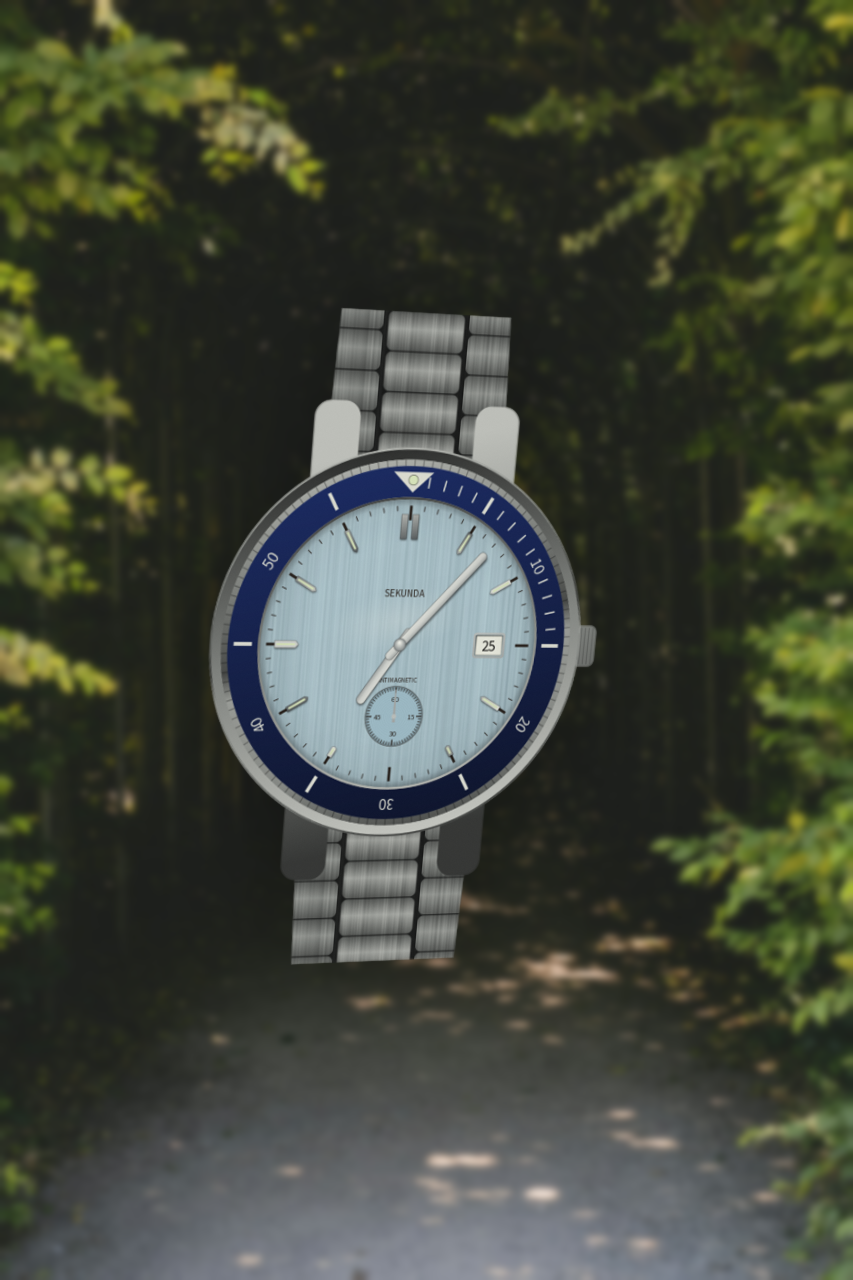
7:07
